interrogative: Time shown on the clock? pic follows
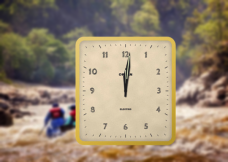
12:01
